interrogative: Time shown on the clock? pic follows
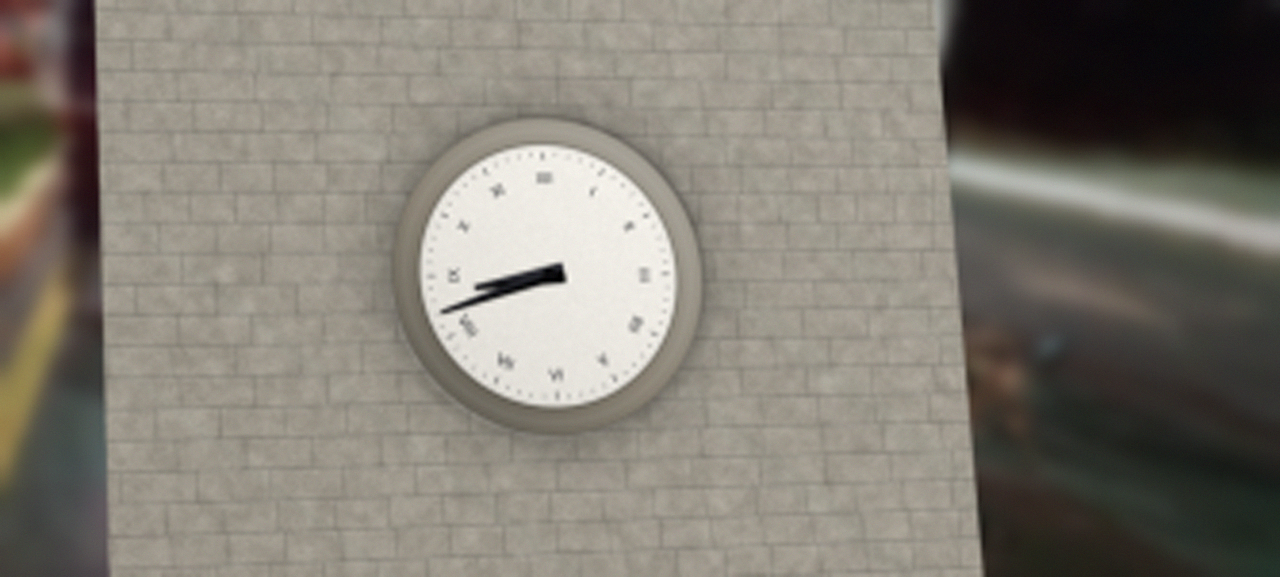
8:42
